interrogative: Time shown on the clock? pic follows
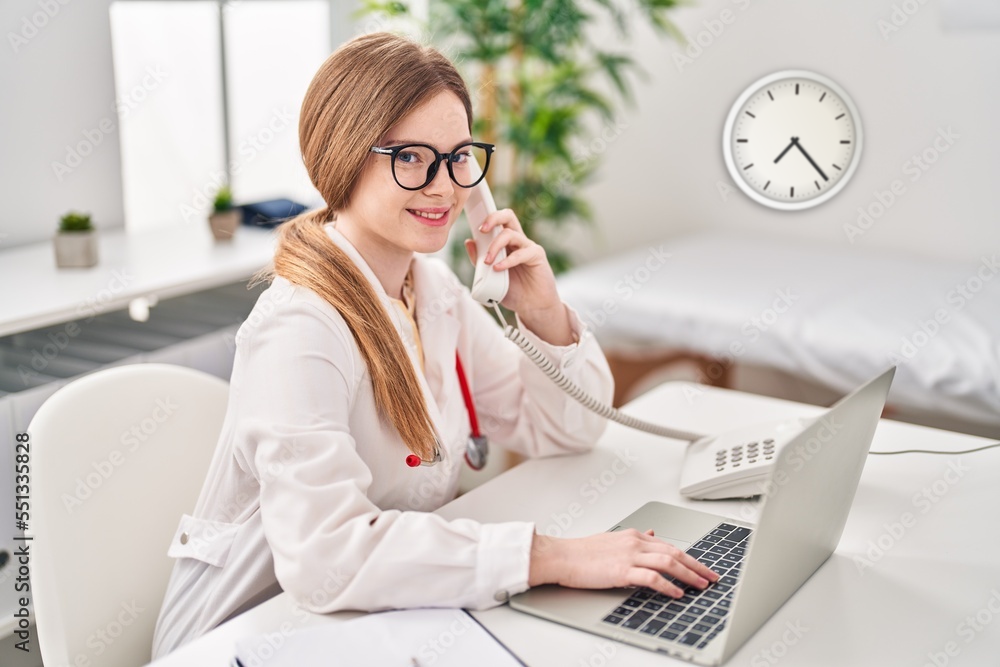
7:23
